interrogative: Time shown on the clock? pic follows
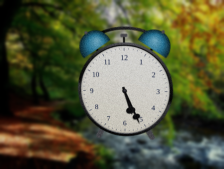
5:26
